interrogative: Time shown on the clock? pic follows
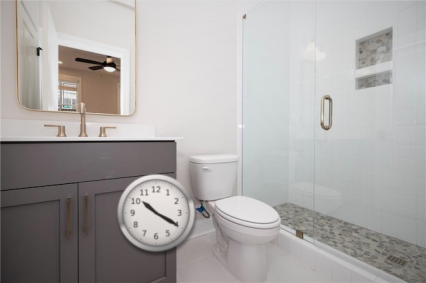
10:20
